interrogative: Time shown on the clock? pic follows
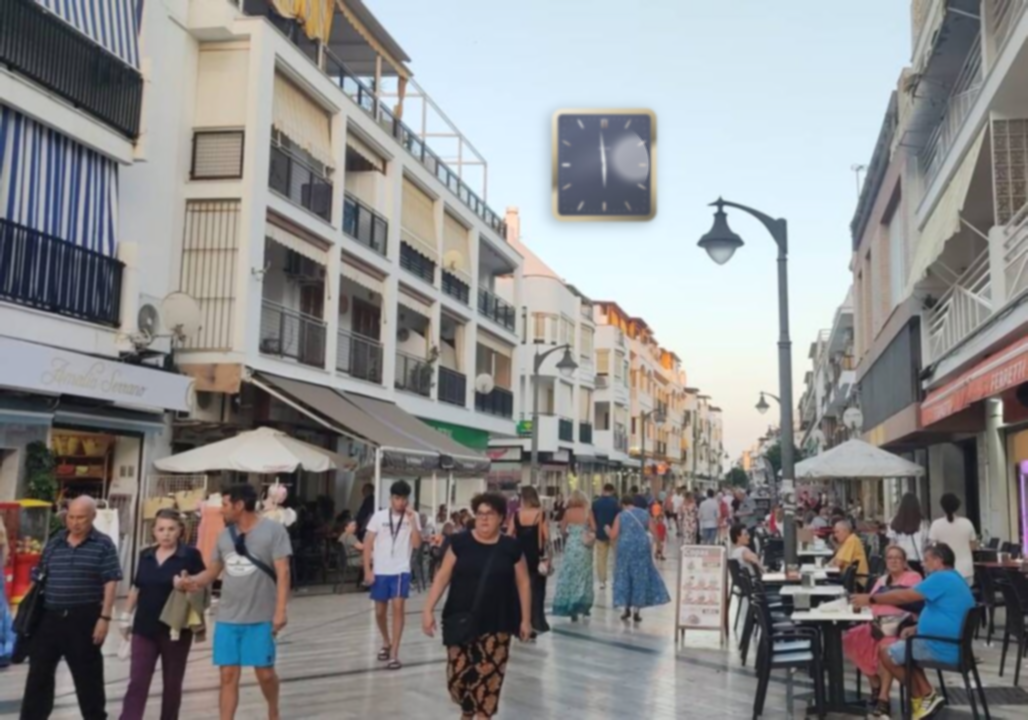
5:59
